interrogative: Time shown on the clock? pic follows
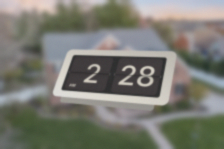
2:28
